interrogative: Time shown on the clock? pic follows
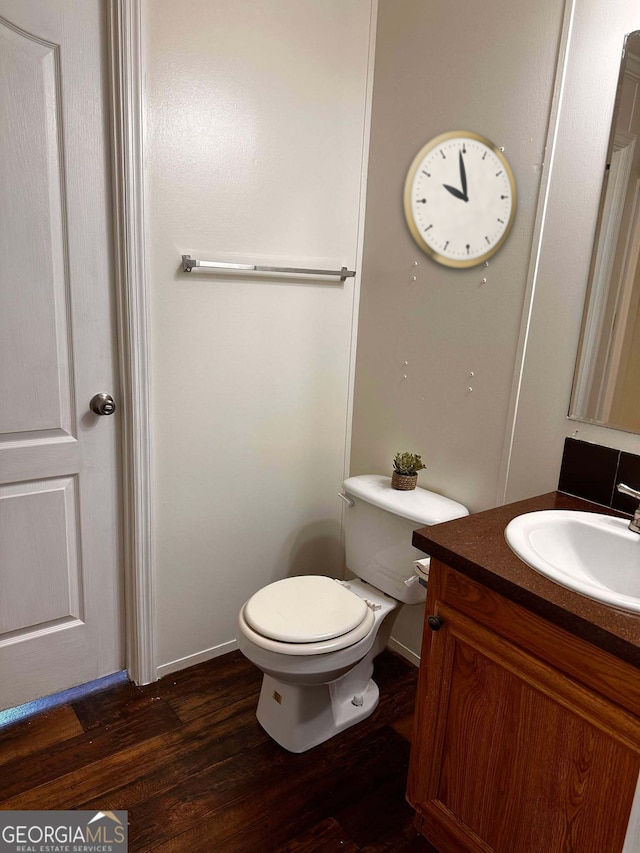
9:59
